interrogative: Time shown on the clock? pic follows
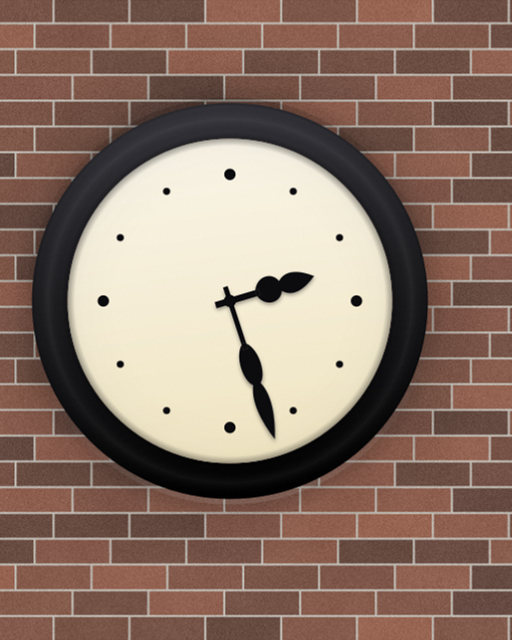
2:27
